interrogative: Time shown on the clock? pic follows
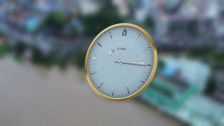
10:15
